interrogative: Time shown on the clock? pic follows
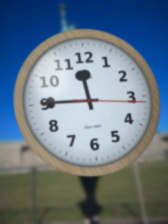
11:45:16
